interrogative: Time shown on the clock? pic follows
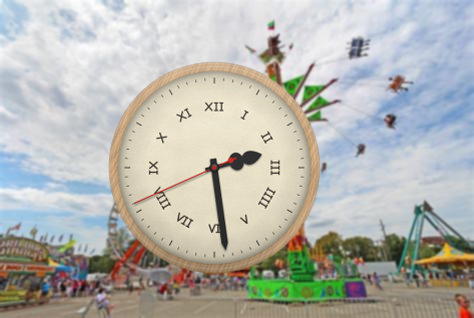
2:28:41
